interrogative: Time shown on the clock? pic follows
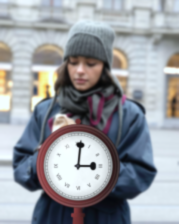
3:01
